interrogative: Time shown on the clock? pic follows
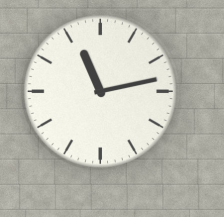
11:13
